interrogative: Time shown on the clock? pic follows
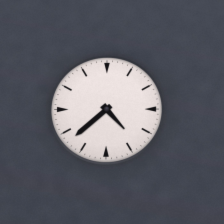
4:38
